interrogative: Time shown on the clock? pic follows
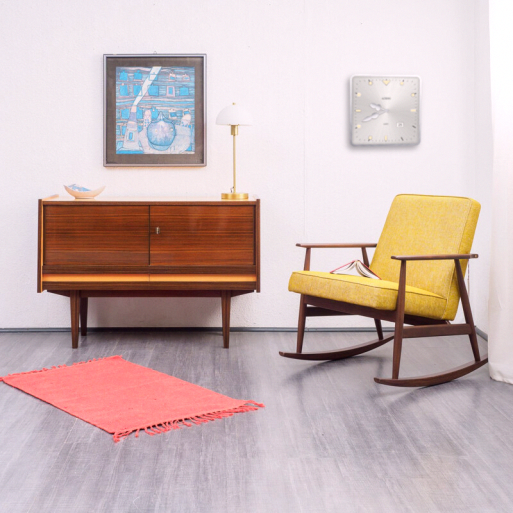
9:41
